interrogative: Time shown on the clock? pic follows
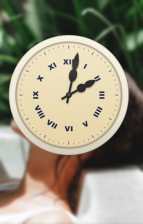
2:02
